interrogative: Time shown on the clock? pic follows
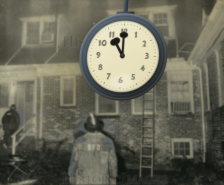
11:00
